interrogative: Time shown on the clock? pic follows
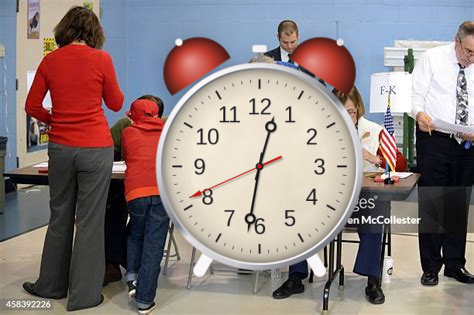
12:31:41
